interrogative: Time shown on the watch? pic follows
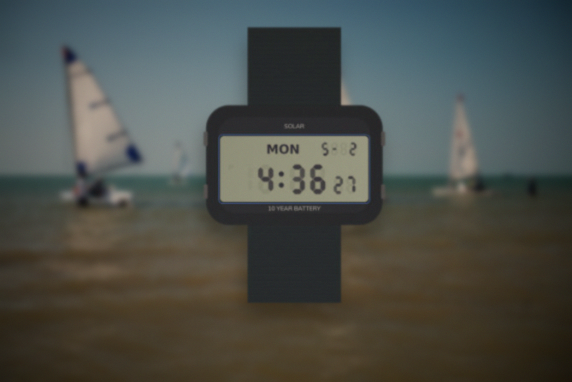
4:36:27
